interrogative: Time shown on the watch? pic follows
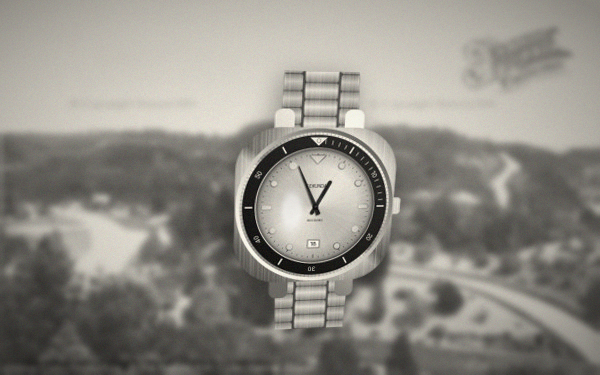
12:56
